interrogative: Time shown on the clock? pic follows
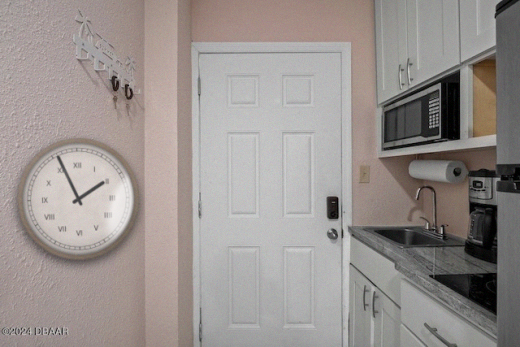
1:56
